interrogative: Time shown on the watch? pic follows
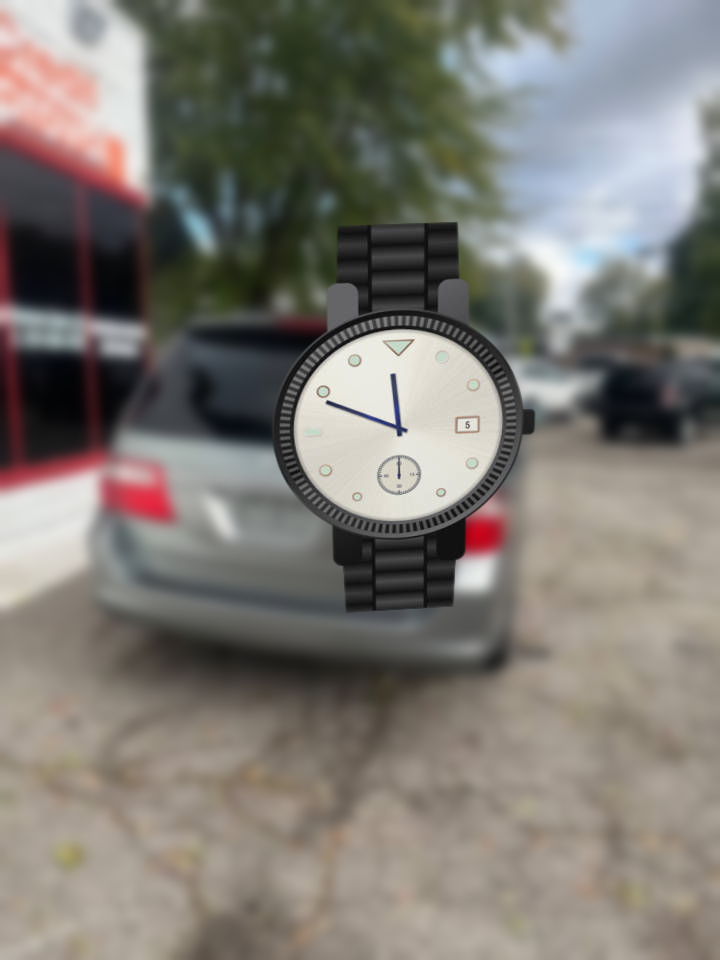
11:49
